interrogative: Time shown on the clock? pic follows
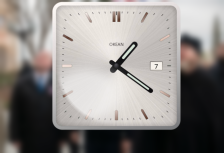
1:21
